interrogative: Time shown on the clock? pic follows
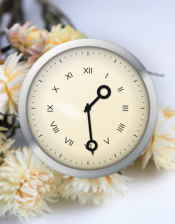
1:29
